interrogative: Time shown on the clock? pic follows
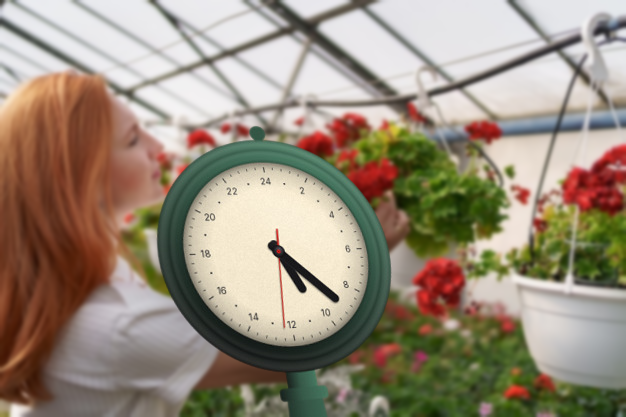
10:22:31
